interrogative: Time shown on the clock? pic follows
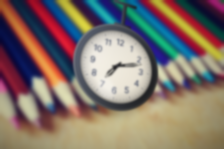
7:12
